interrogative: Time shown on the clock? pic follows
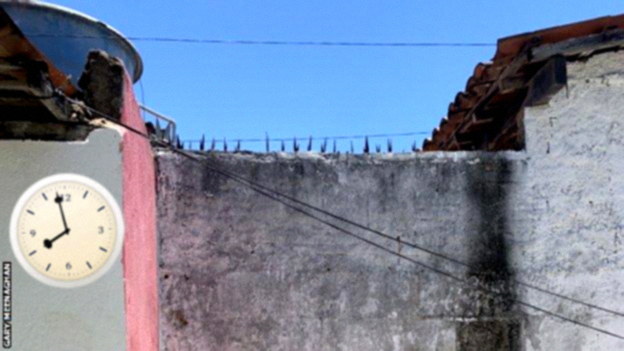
7:58
